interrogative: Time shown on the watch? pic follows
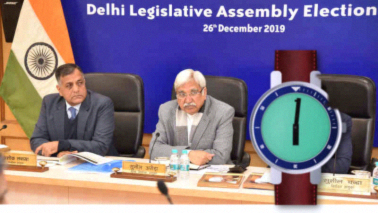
6:01
